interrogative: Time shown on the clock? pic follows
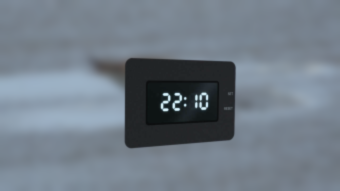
22:10
